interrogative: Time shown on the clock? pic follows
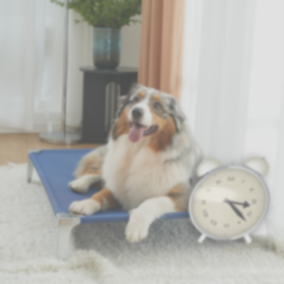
3:23
